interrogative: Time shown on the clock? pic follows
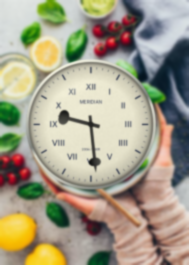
9:29
